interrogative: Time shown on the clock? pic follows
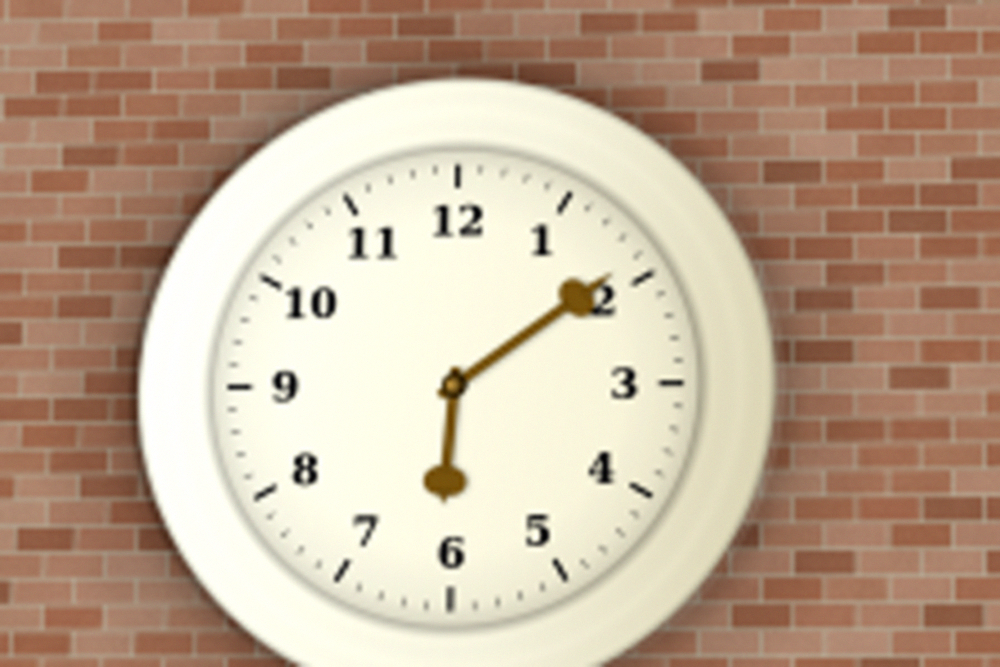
6:09
